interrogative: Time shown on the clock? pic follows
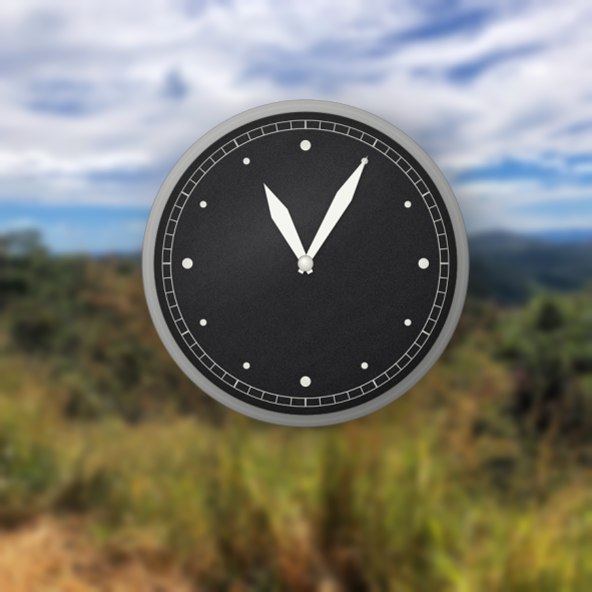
11:05
